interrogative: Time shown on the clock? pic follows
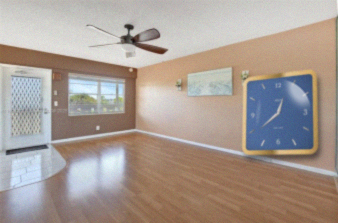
12:39
